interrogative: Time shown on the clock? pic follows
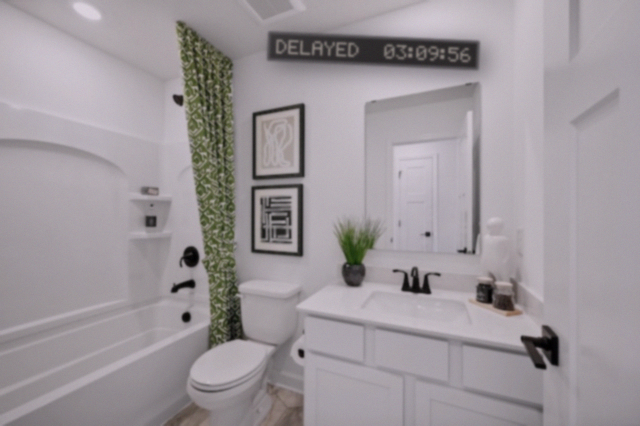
3:09:56
